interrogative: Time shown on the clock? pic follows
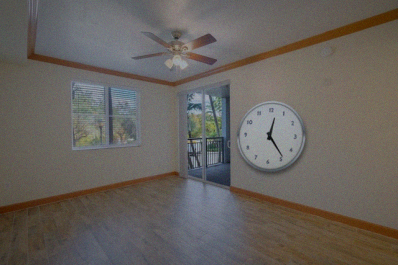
12:24
